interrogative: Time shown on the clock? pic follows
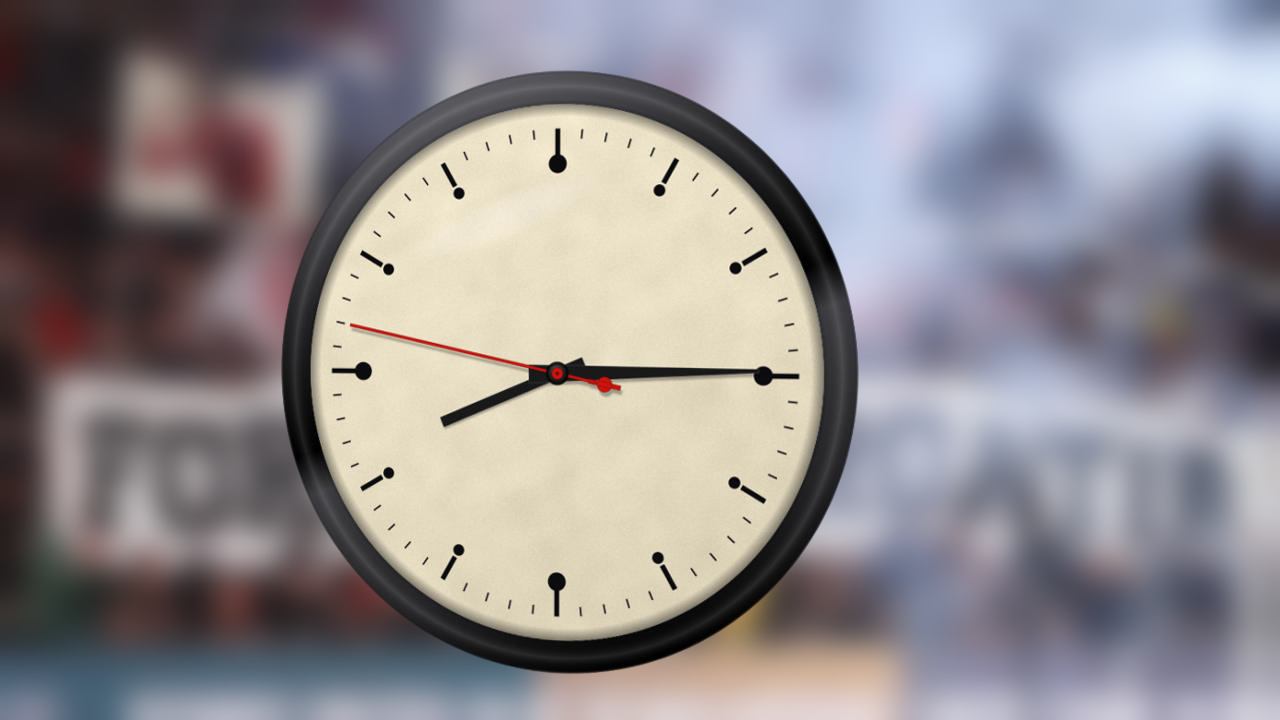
8:14:47
